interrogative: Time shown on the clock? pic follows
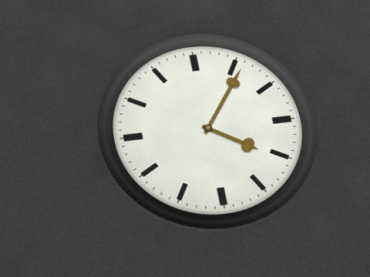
4:06
